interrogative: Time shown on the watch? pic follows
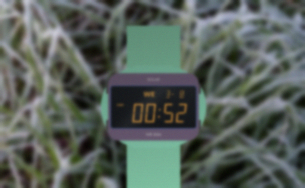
0:52
